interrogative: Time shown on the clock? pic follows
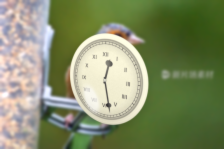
12:28
